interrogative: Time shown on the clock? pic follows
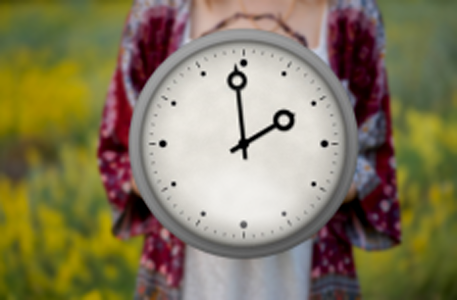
1:59
